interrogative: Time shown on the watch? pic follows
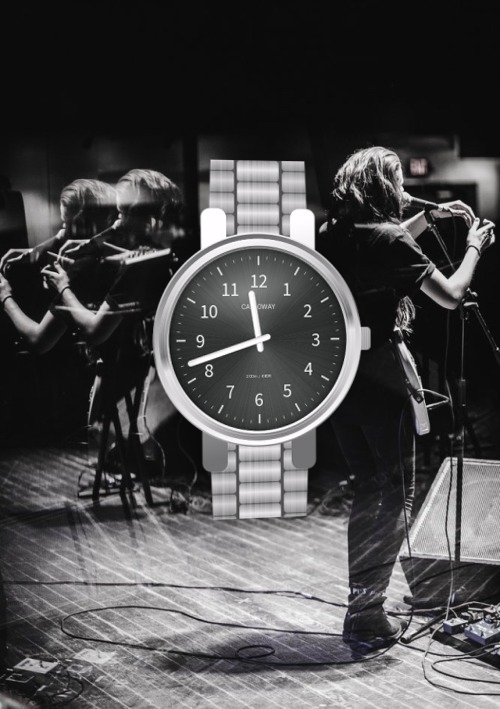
11:42
